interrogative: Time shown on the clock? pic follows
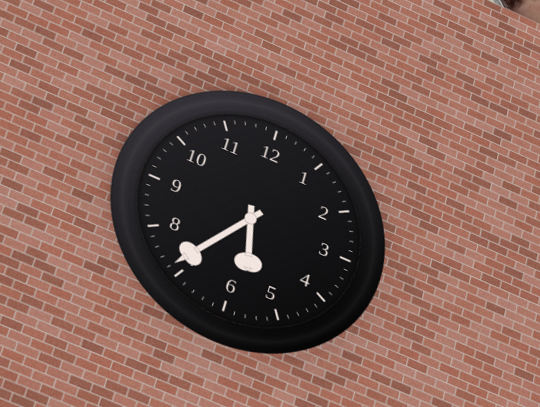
5:36
